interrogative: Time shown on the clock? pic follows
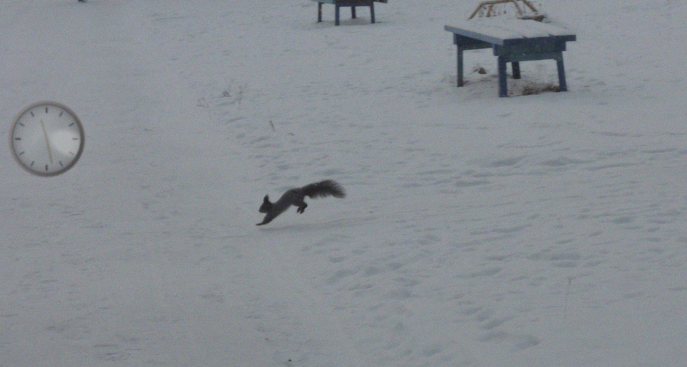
11:28
